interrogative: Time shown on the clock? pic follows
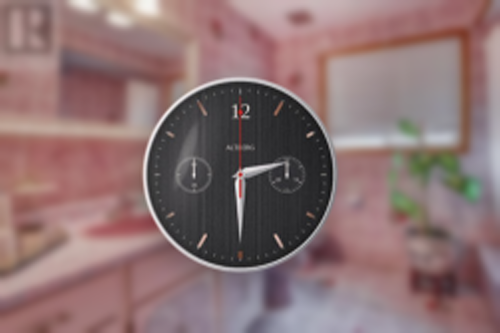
2:30
